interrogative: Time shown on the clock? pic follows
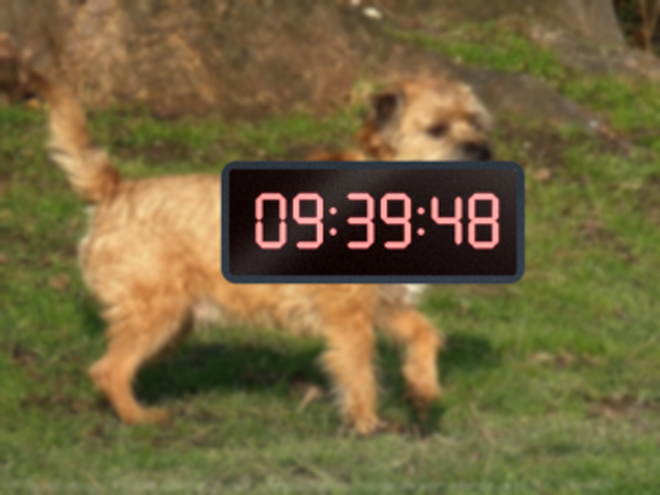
9:39:48
